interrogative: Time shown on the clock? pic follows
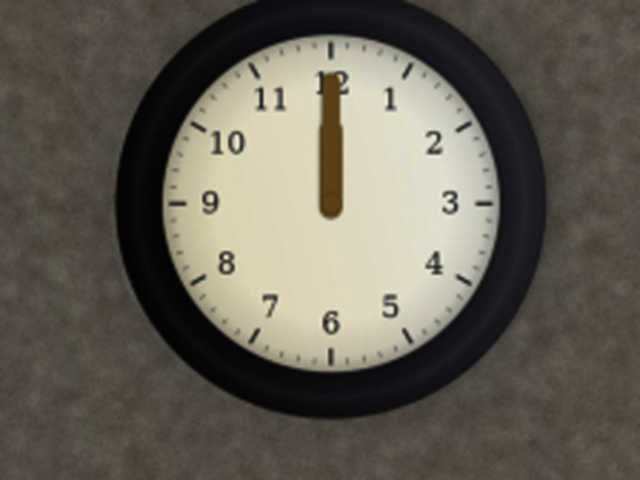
12:00
